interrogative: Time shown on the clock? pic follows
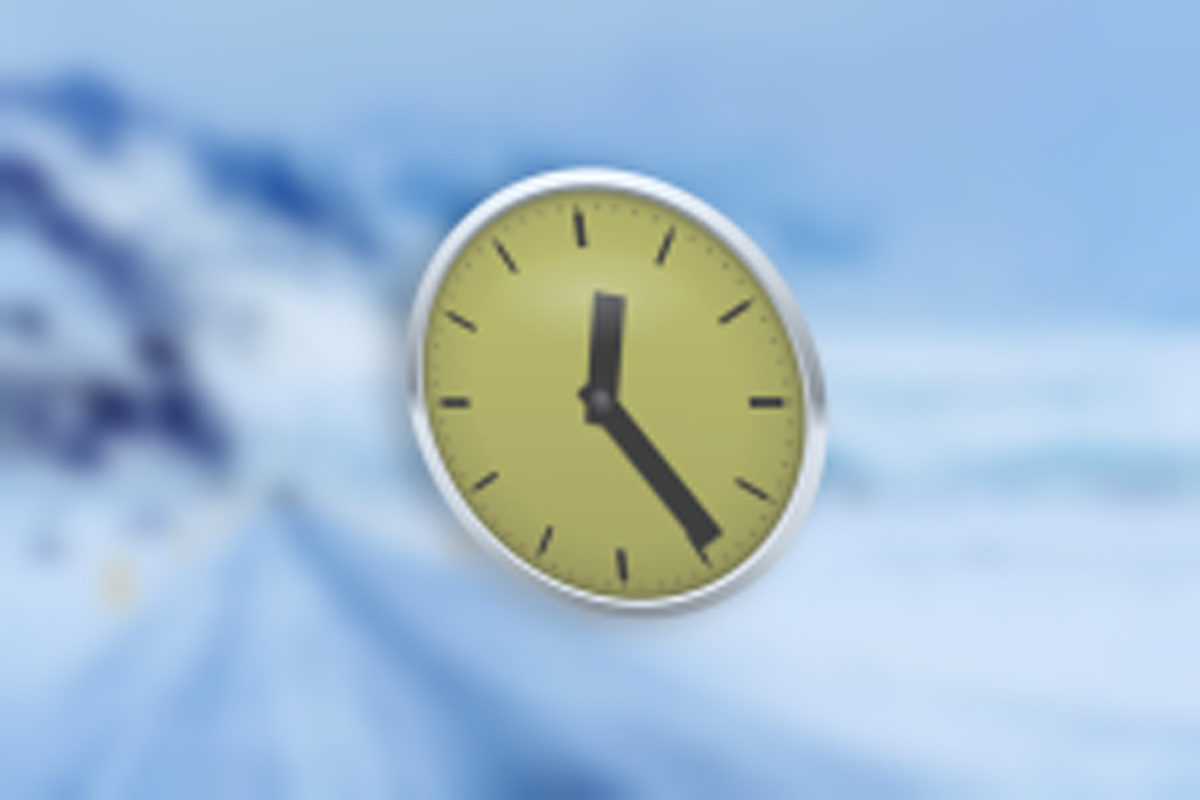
12:24
